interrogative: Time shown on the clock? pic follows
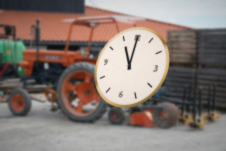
11:00
